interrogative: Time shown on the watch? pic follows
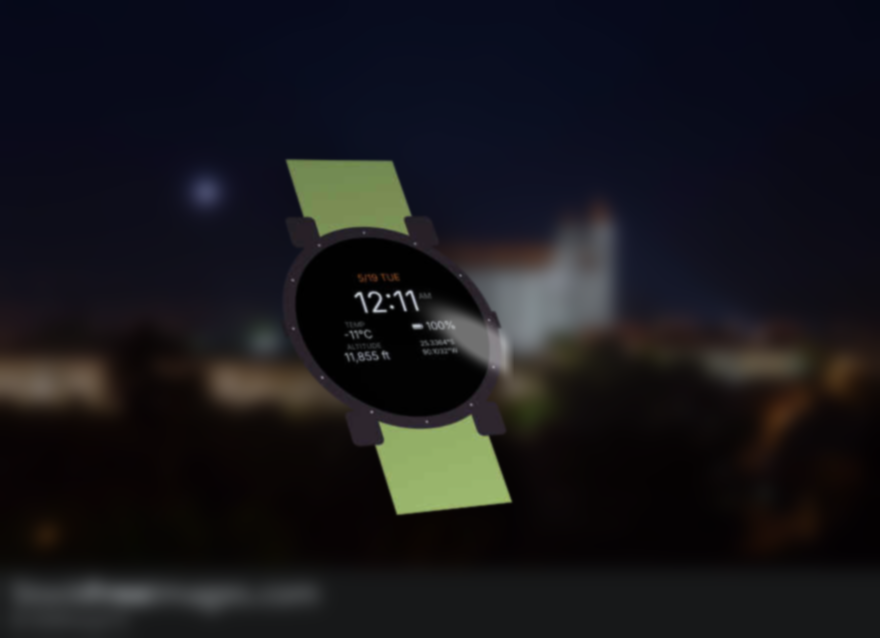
12:11
